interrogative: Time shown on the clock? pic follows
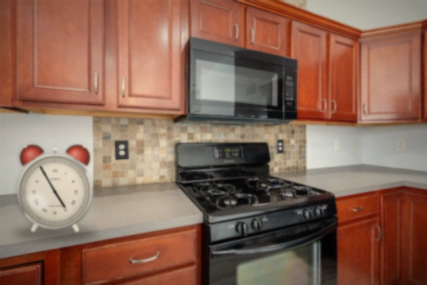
4:55
